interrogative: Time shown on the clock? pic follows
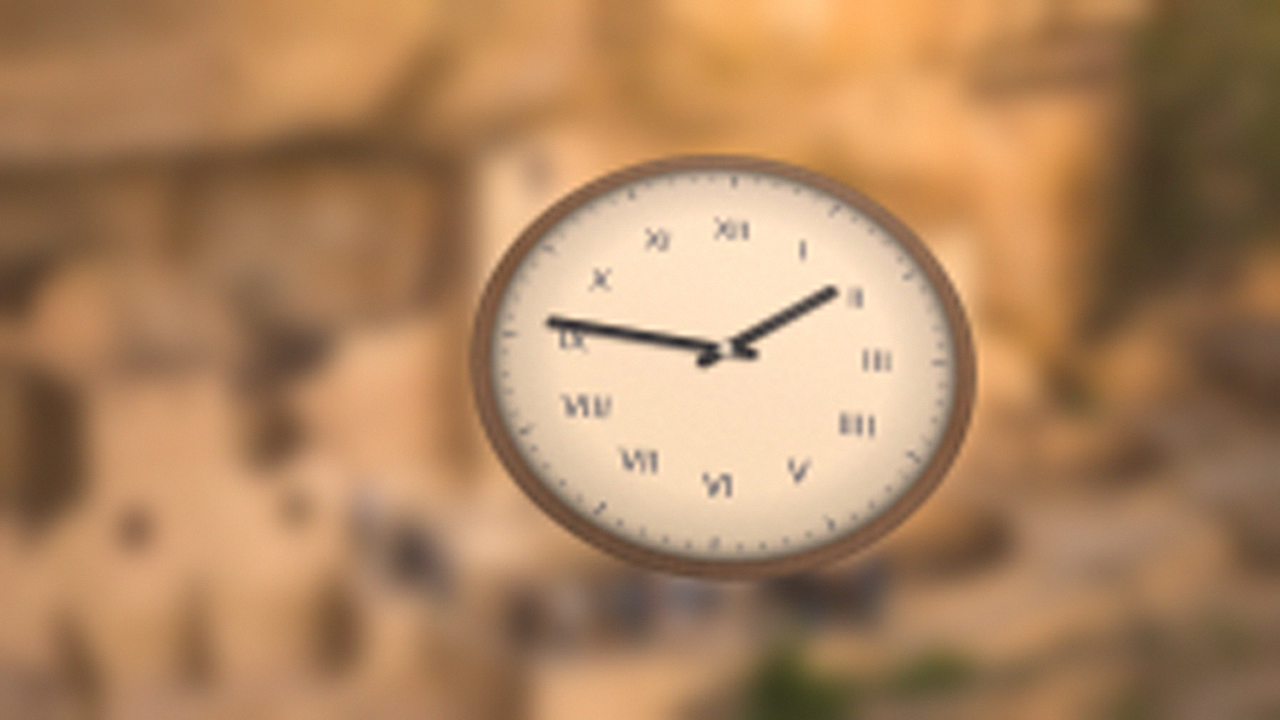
1:46
